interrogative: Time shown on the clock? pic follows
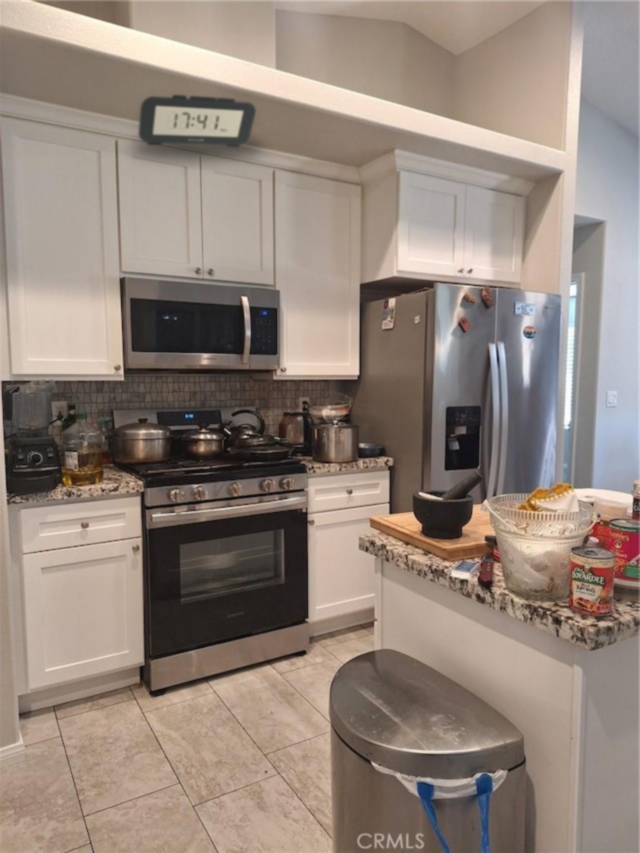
17:41
